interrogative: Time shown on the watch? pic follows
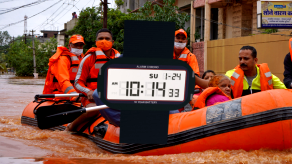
10:14:33
